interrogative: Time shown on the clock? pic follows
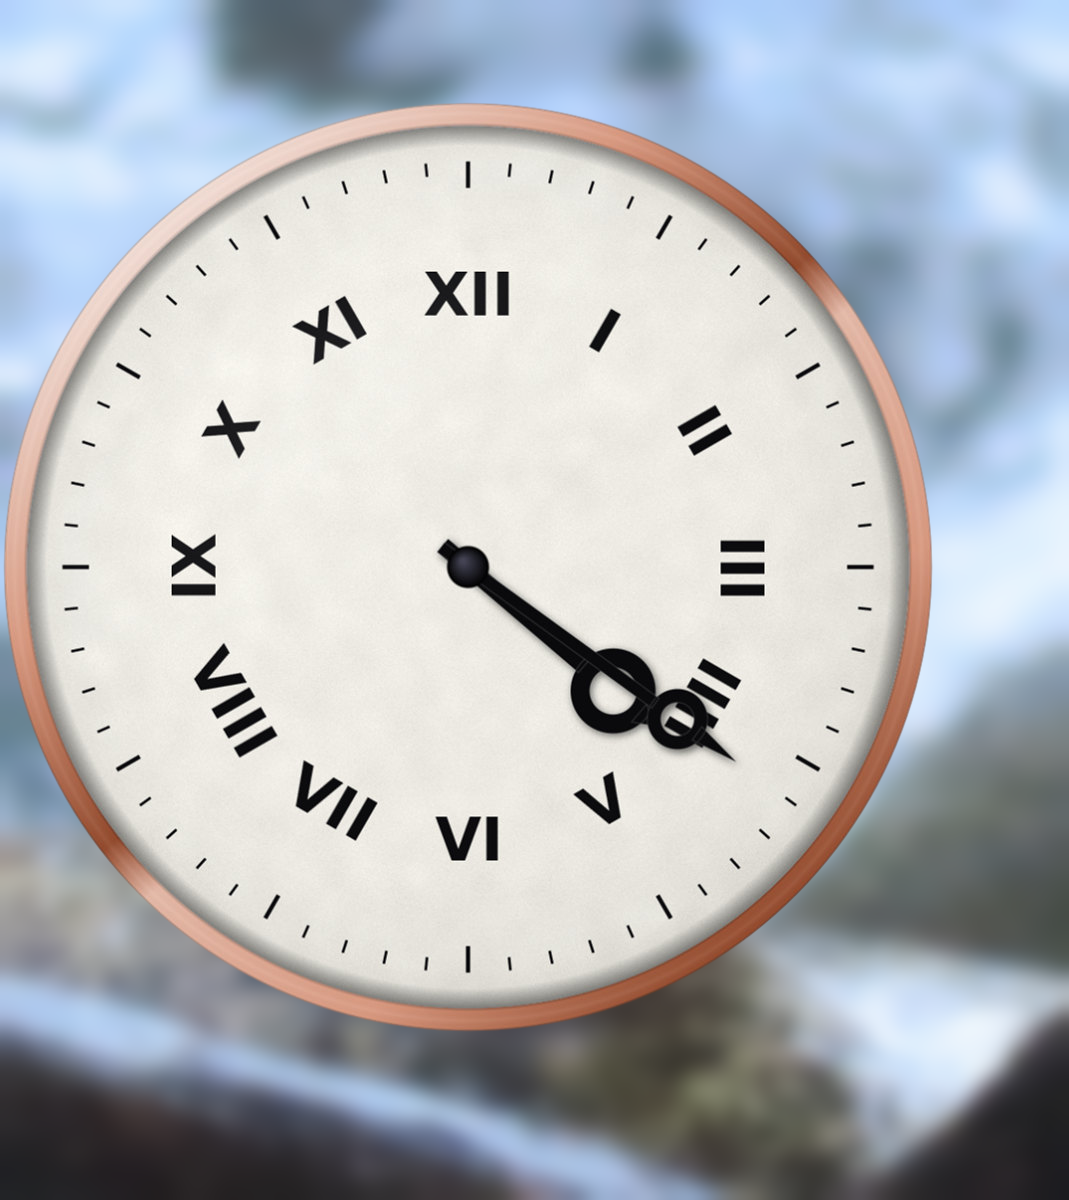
4:21
